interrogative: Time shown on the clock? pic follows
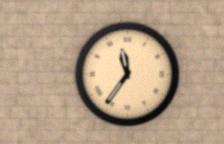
11:36
